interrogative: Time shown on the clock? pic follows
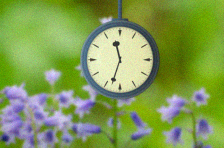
11:33
